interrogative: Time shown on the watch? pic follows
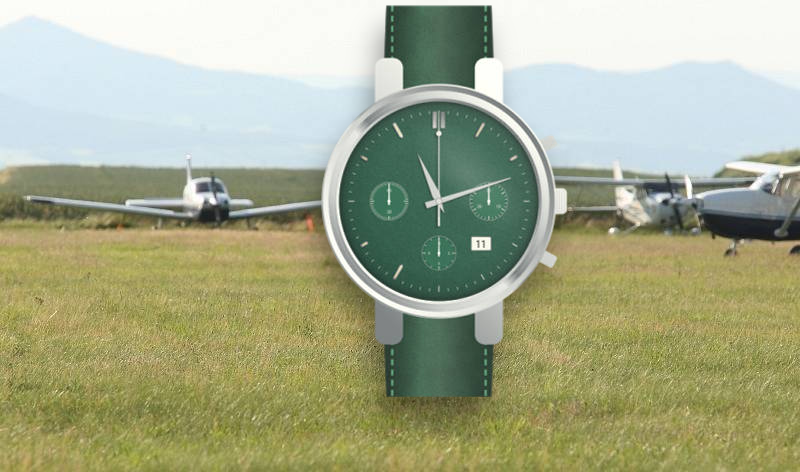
11:12
